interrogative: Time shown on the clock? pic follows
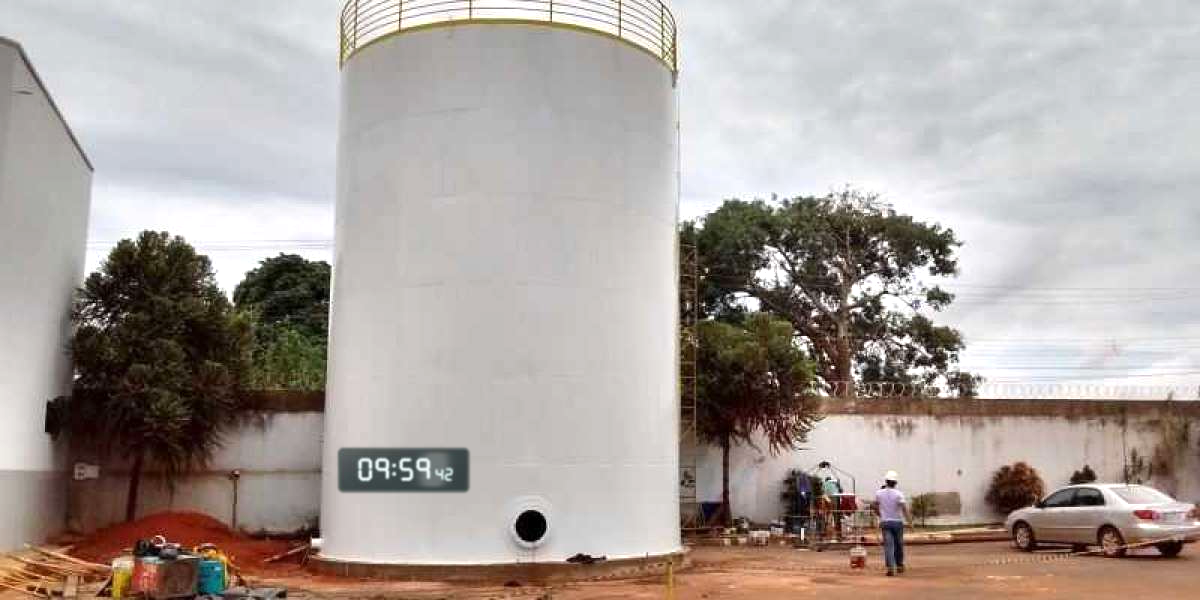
9:59:42
